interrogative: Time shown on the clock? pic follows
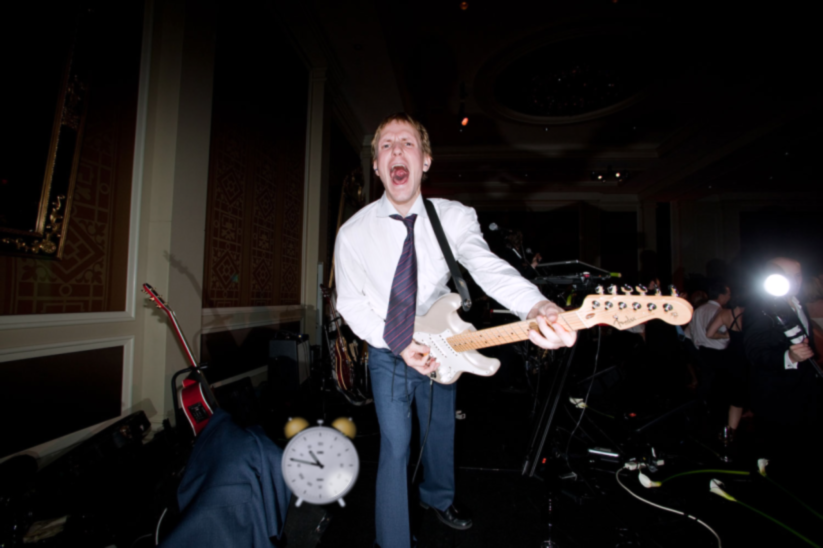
10:47
